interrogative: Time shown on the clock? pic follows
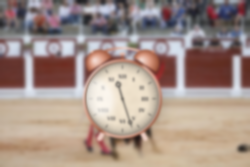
11:27
